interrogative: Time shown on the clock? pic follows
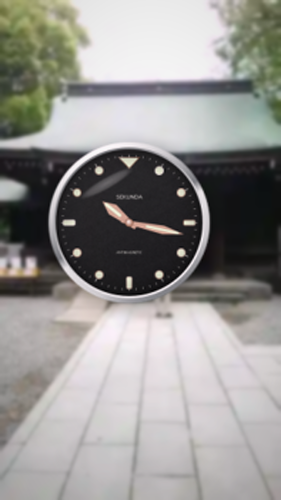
10:17
